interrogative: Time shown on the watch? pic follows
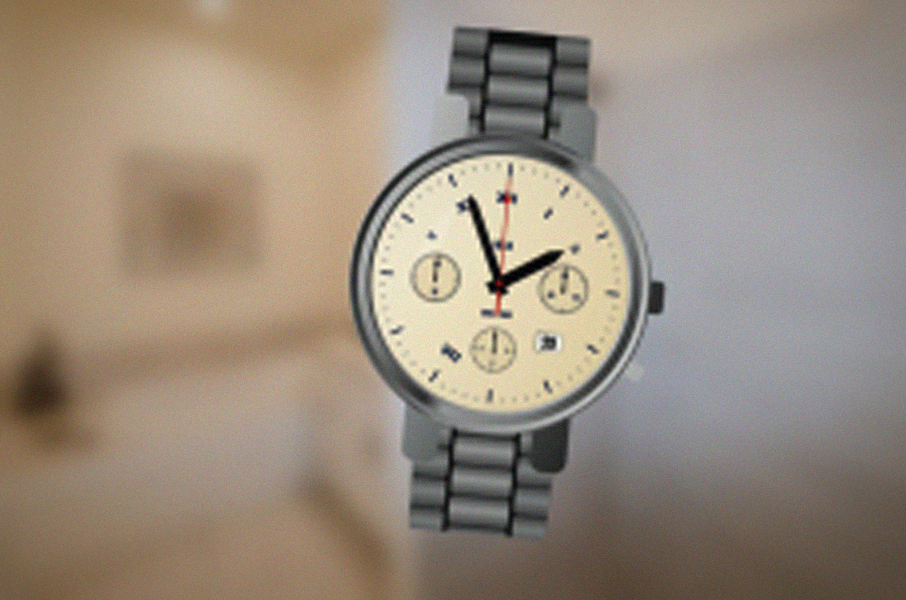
1:56
